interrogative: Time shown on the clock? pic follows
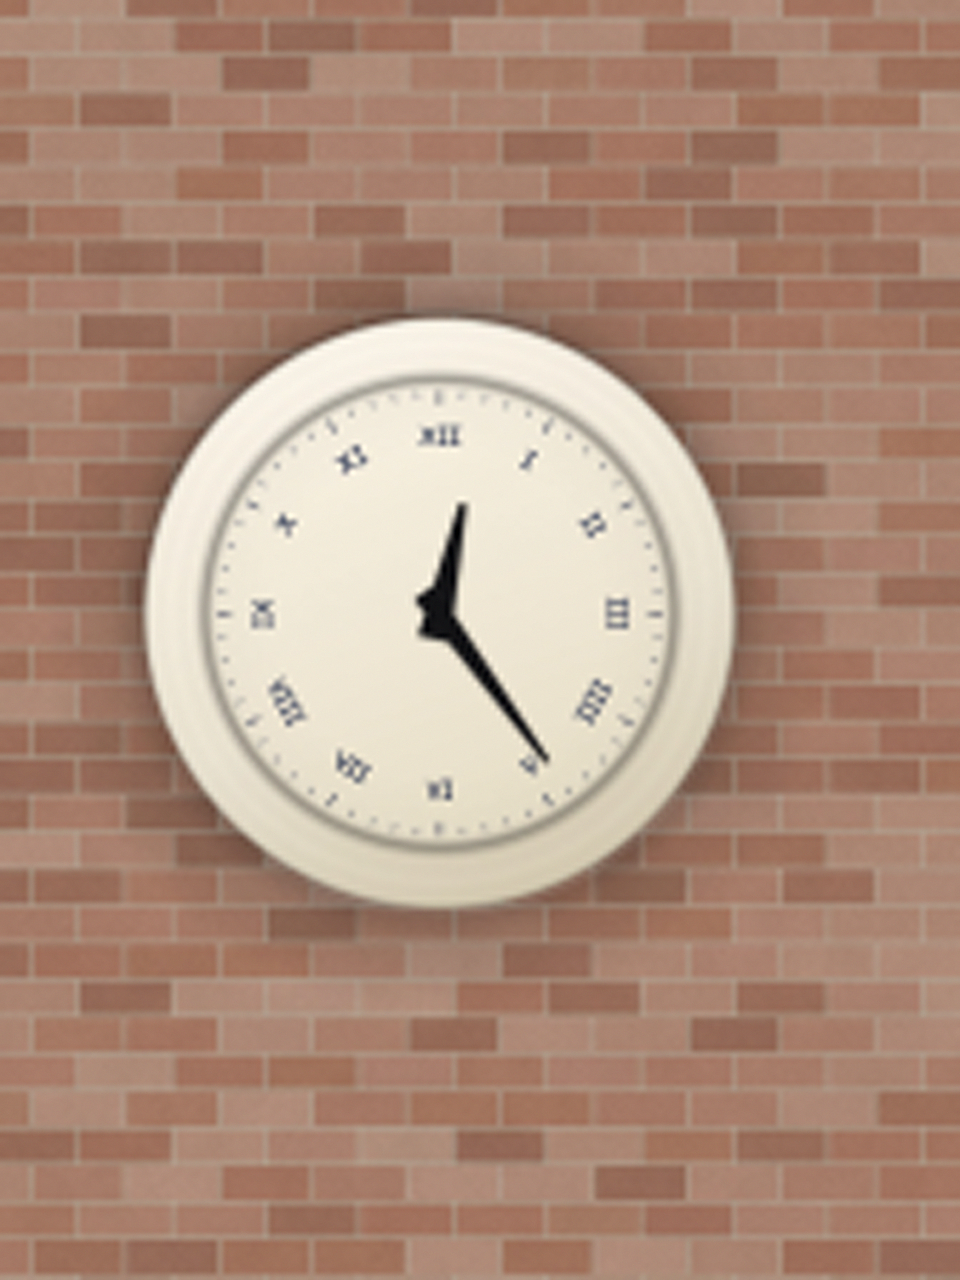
12:24
